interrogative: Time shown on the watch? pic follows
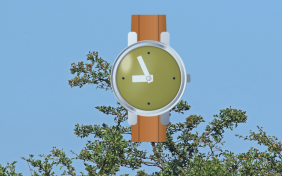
8:56
